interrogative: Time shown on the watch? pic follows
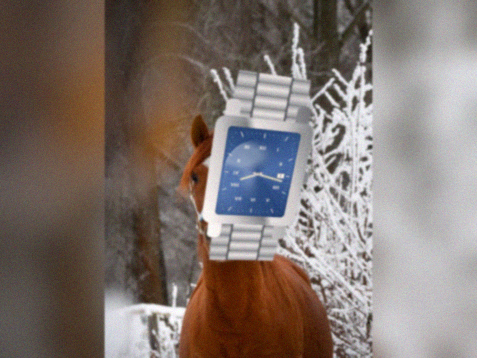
8:17
